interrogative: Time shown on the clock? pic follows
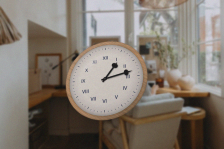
1:13
